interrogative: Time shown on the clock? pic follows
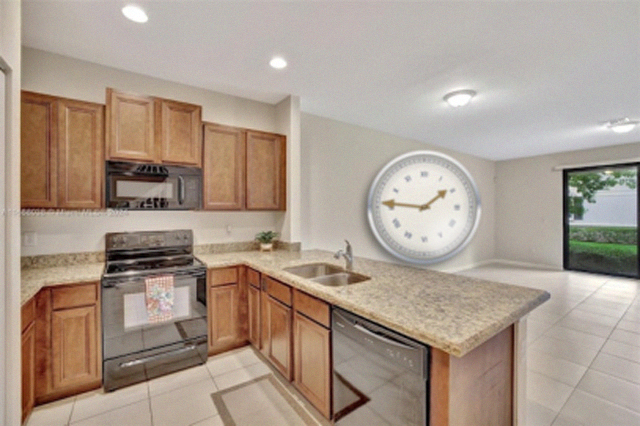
1:46
